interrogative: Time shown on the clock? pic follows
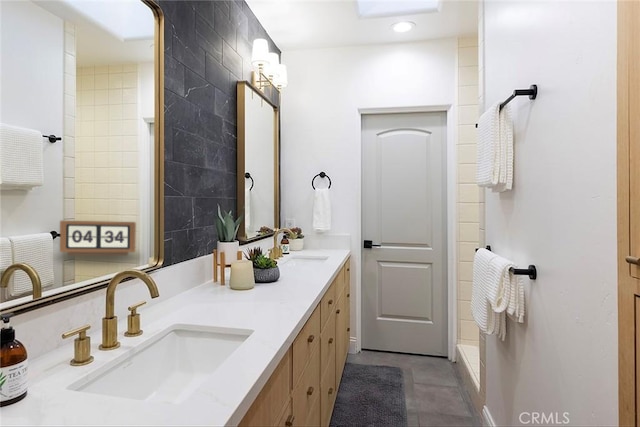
4:34
